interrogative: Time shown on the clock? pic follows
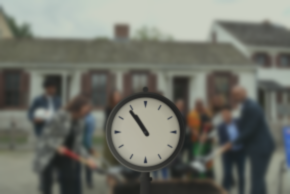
10:54
